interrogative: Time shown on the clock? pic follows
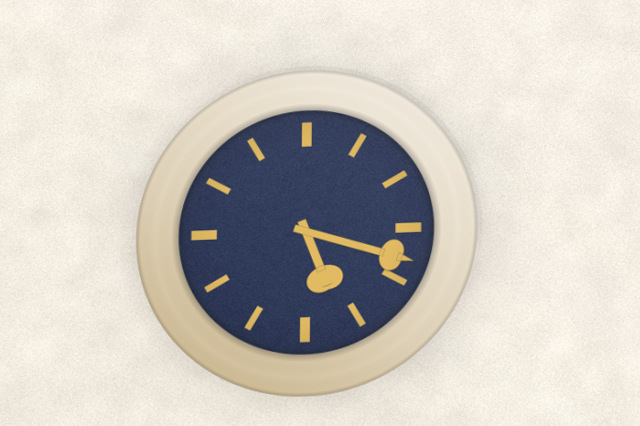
5:18
